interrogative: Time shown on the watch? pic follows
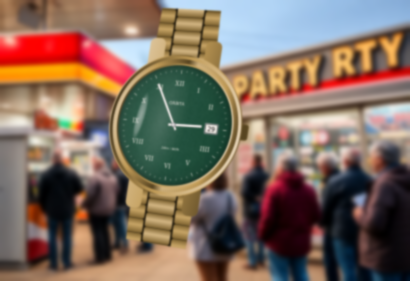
2:55
